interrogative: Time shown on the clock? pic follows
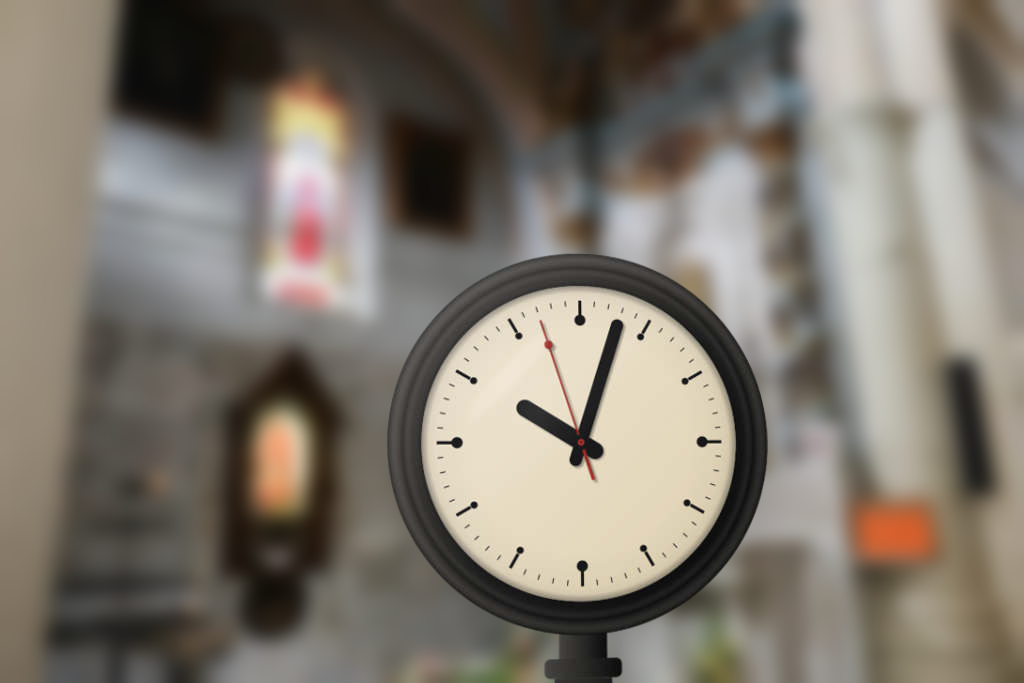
10:02:57
